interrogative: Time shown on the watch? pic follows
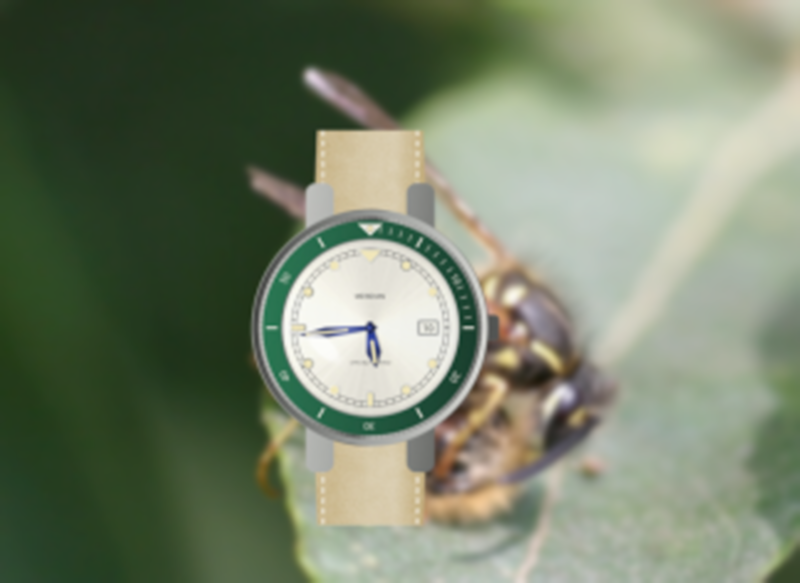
5:44
